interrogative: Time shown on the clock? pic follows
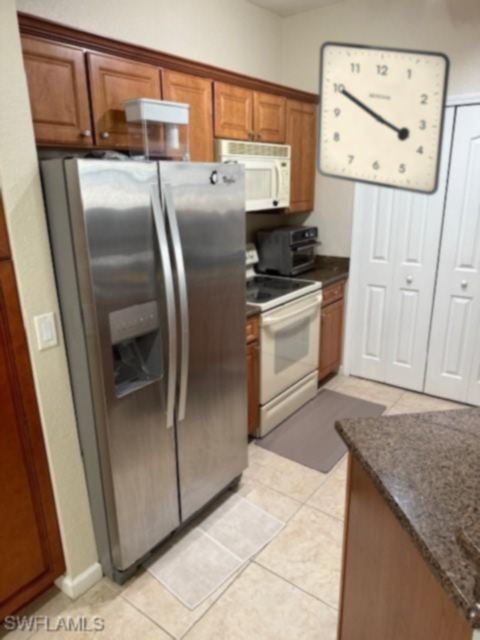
3:50
